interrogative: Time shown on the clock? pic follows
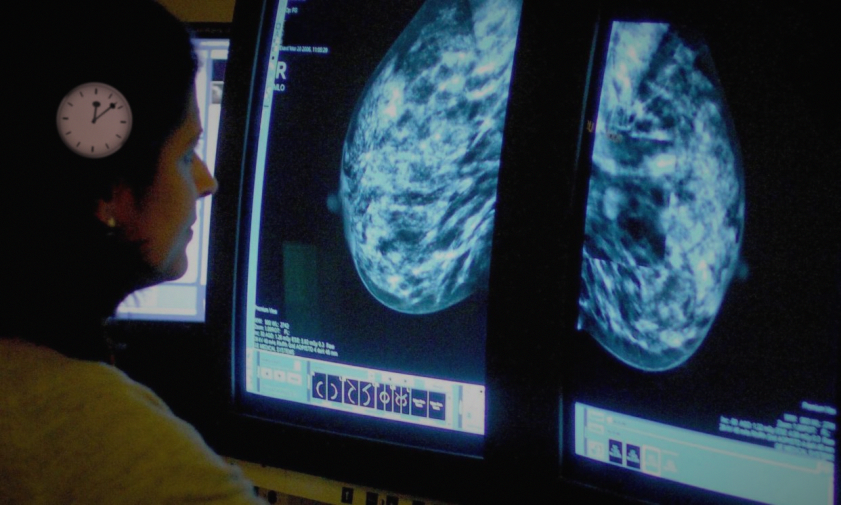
12:08
